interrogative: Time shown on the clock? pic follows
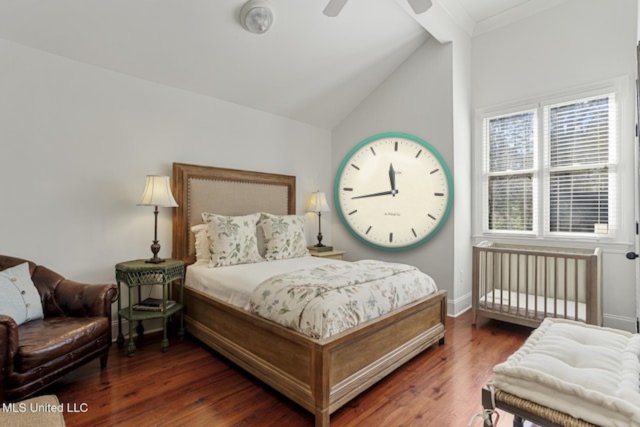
11:43
